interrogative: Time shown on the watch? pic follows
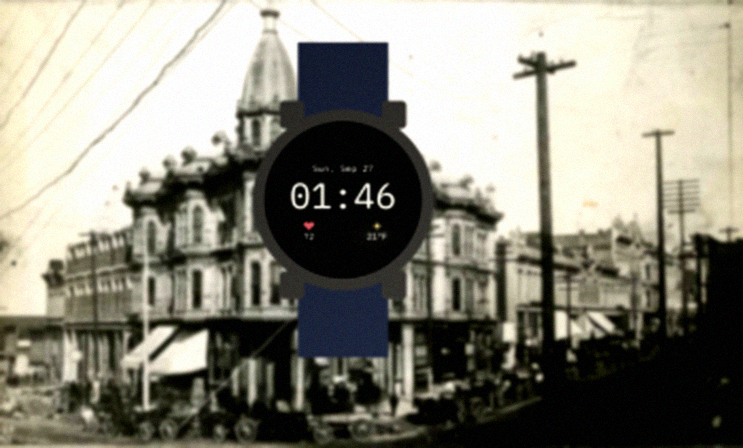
1:46
